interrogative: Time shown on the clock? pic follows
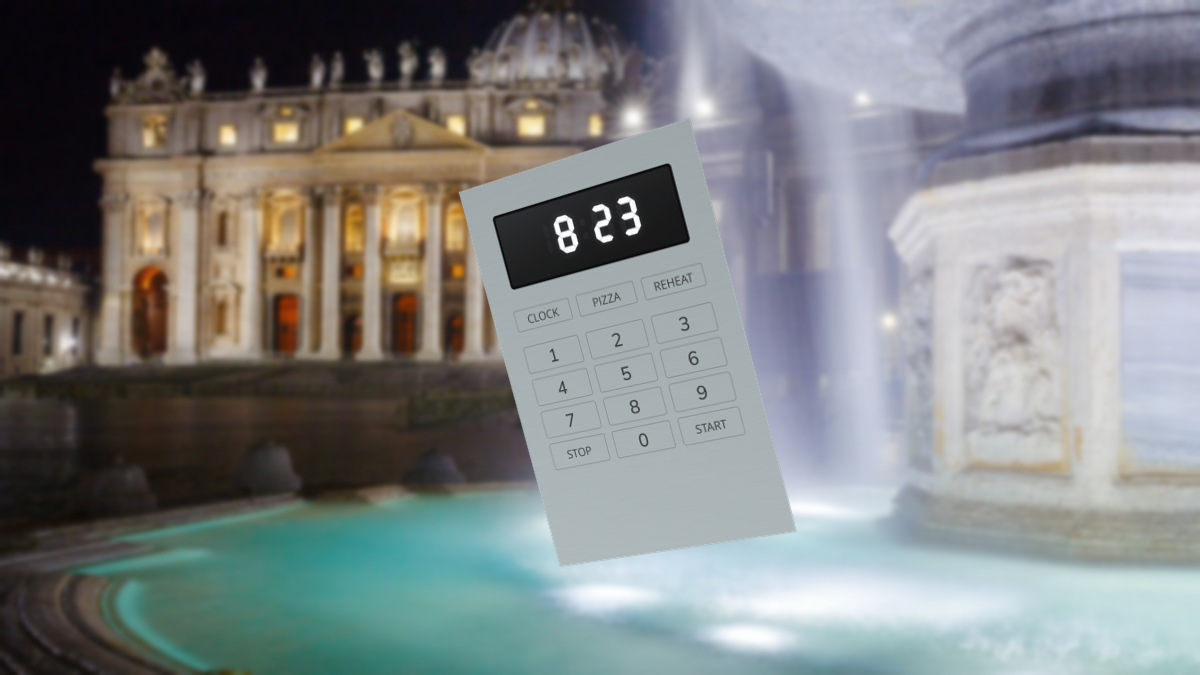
8:23
